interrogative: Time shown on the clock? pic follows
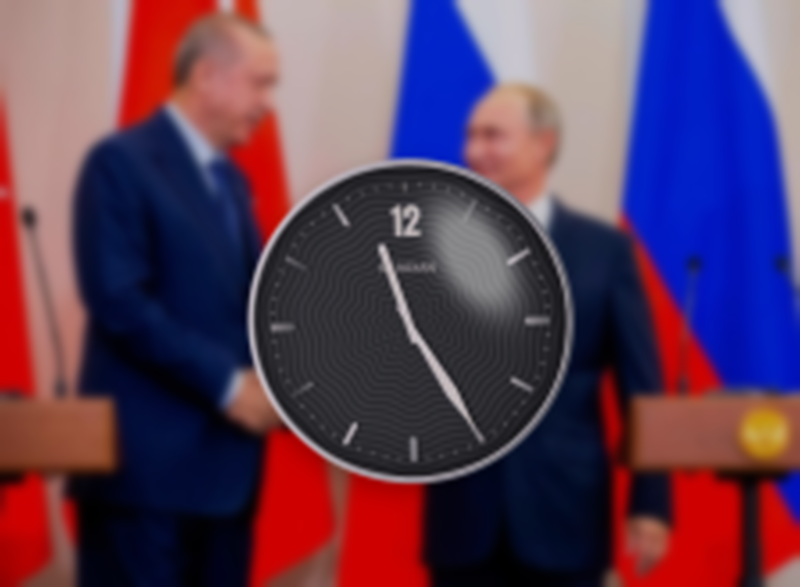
11:25
